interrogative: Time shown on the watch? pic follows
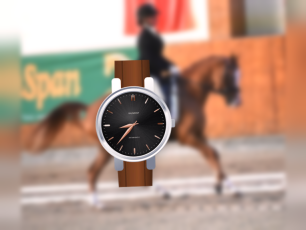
8:37
